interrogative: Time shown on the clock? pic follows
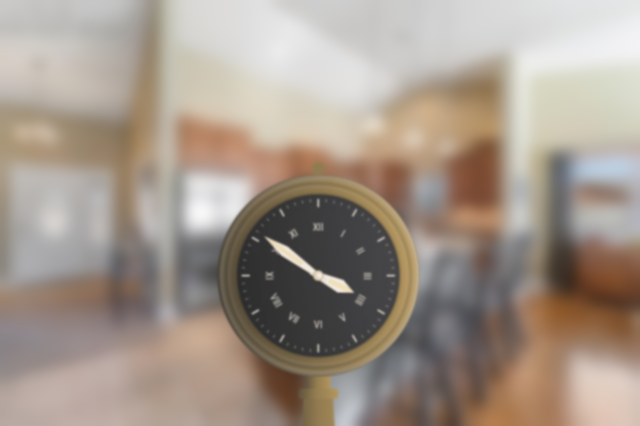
3:51
